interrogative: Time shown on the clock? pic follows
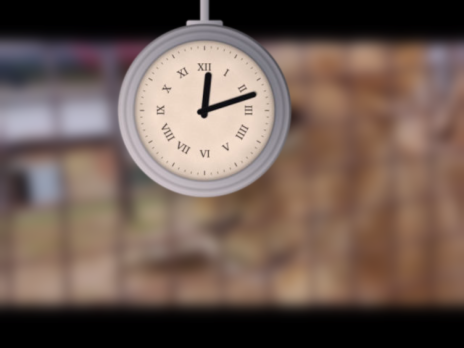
12:12
